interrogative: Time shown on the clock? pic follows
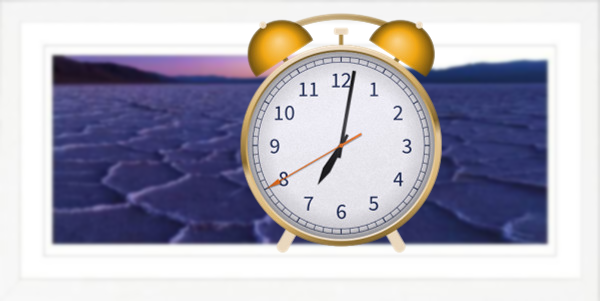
7:01:40
